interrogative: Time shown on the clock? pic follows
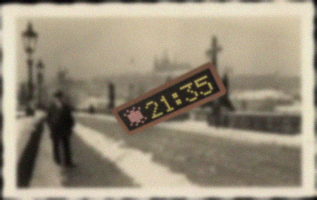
21:35
